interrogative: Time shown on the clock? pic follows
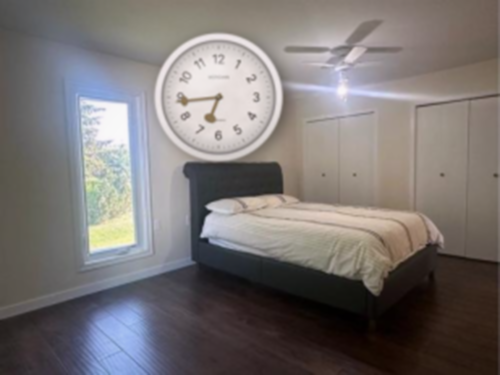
6:44
